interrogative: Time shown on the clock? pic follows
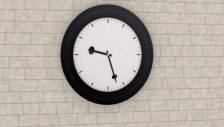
9:27
